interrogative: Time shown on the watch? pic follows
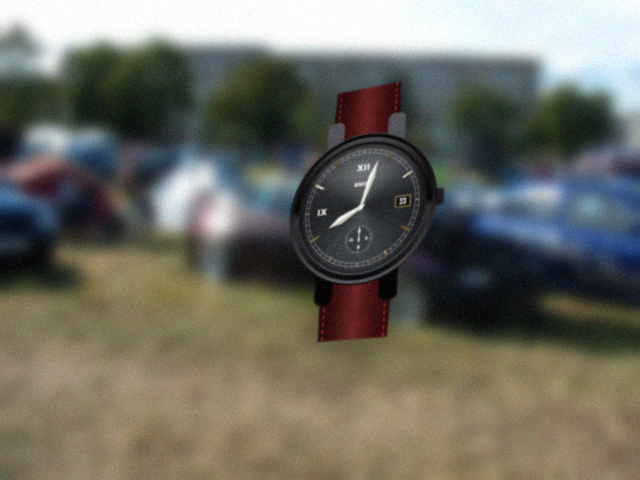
8:03
